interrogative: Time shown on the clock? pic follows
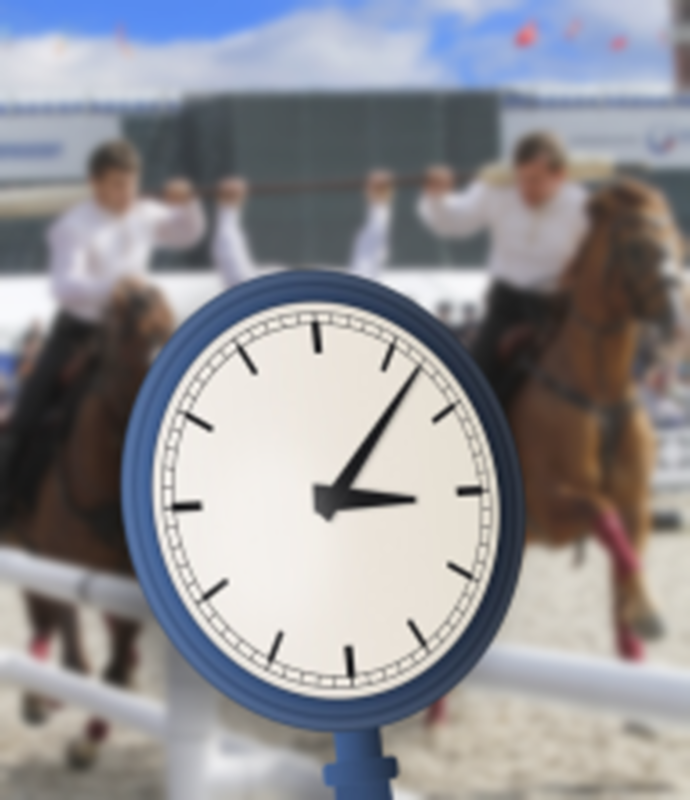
3:07
